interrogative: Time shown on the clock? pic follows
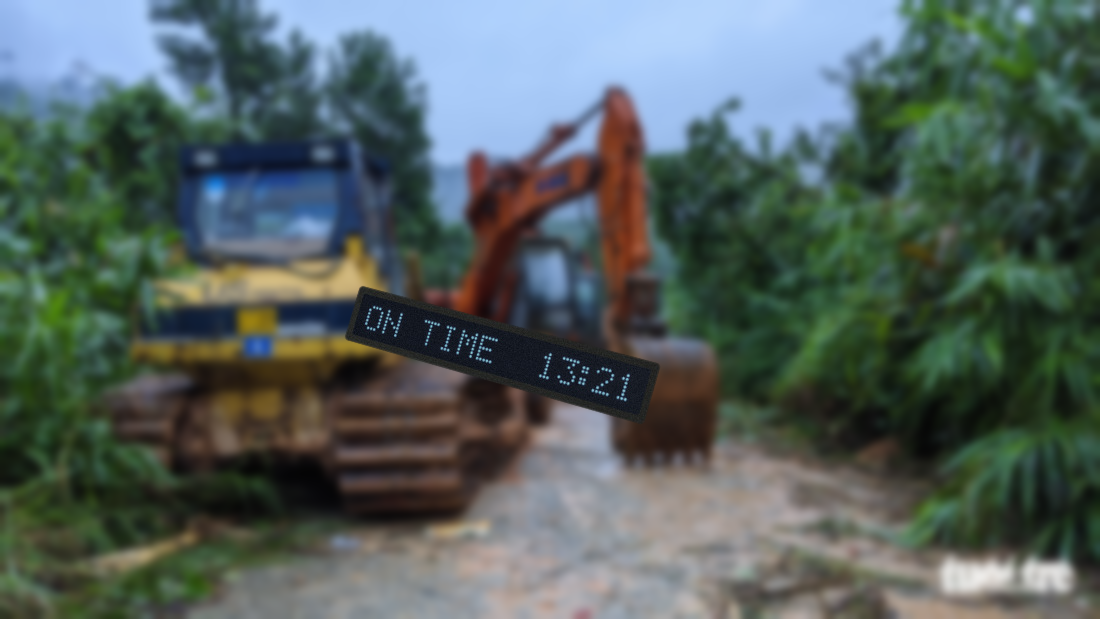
13:21
